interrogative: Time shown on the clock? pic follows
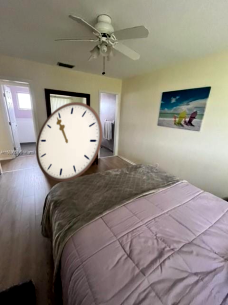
10:54
